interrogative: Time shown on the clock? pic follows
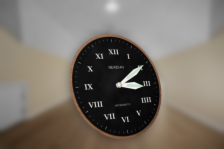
3:10
